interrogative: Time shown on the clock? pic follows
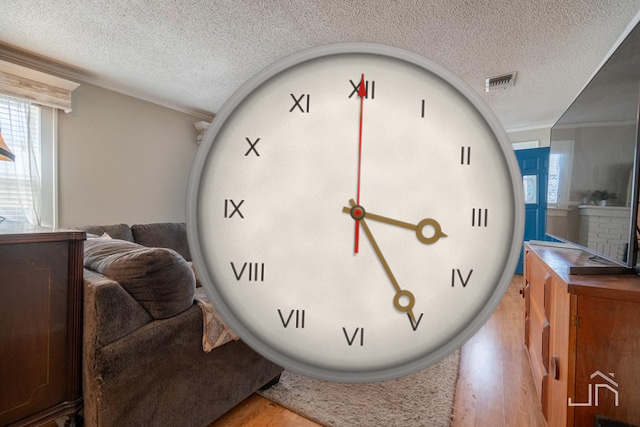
3:25:00
